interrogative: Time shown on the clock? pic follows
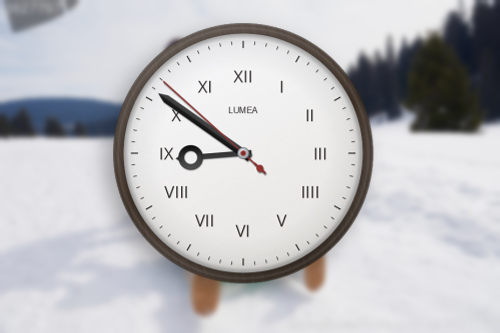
8:50:52
